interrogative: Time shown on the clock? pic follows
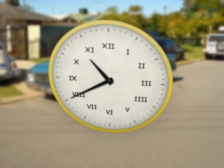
10:40
